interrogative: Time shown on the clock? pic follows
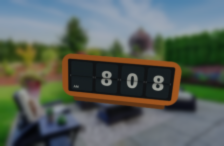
8:08
